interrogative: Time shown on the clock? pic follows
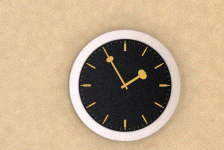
1:55
